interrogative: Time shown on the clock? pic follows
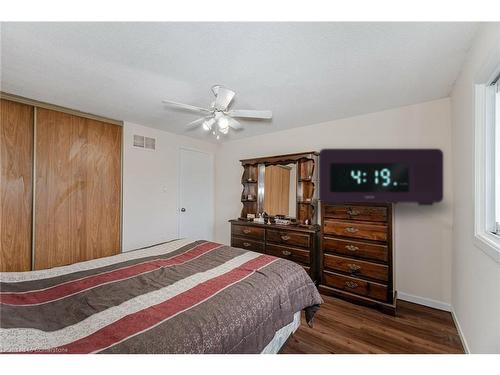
4:19
